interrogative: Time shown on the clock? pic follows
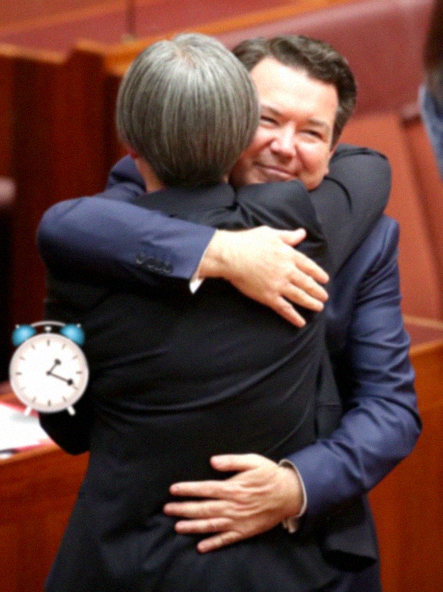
1:19
